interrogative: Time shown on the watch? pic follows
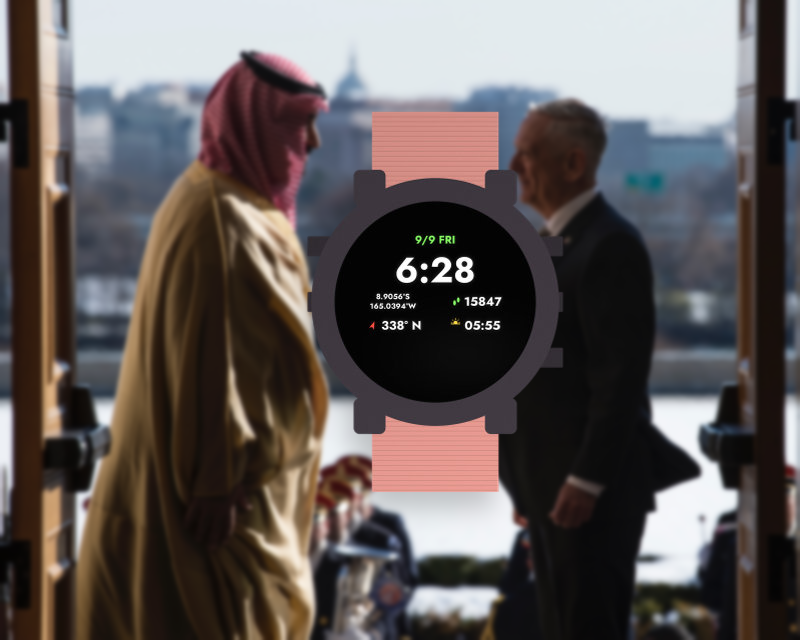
6:28
